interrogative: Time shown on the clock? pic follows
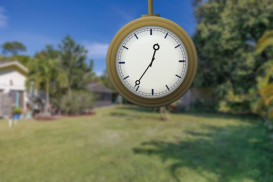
12:36
